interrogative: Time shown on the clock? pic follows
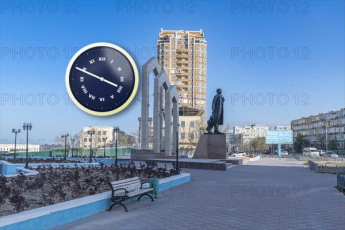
3:49
